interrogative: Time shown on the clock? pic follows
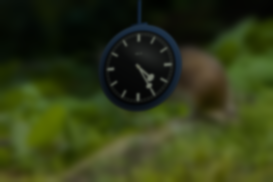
4:25
